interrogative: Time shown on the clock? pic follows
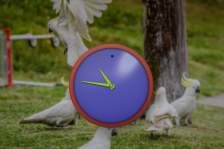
10:46
